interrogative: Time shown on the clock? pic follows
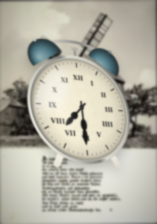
7:30
